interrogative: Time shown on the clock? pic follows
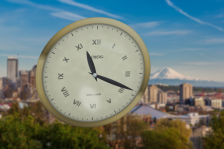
11:19
